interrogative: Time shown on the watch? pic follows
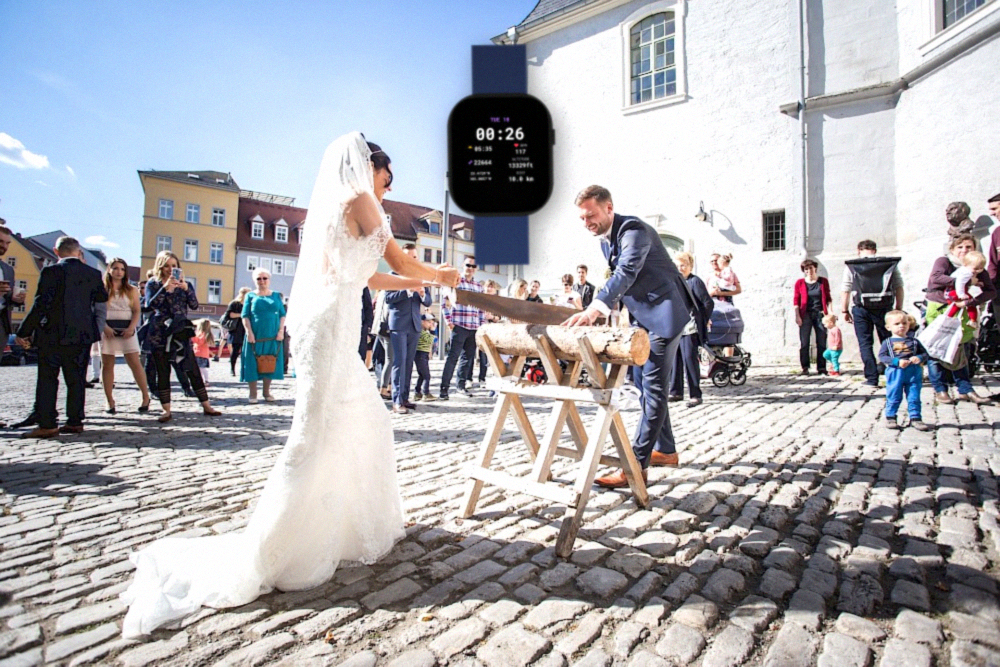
0:26
